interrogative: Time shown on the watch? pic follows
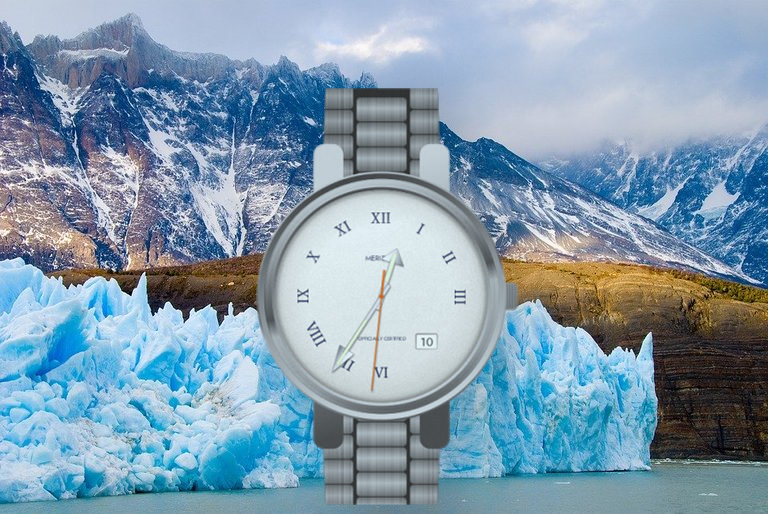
12:35:31
